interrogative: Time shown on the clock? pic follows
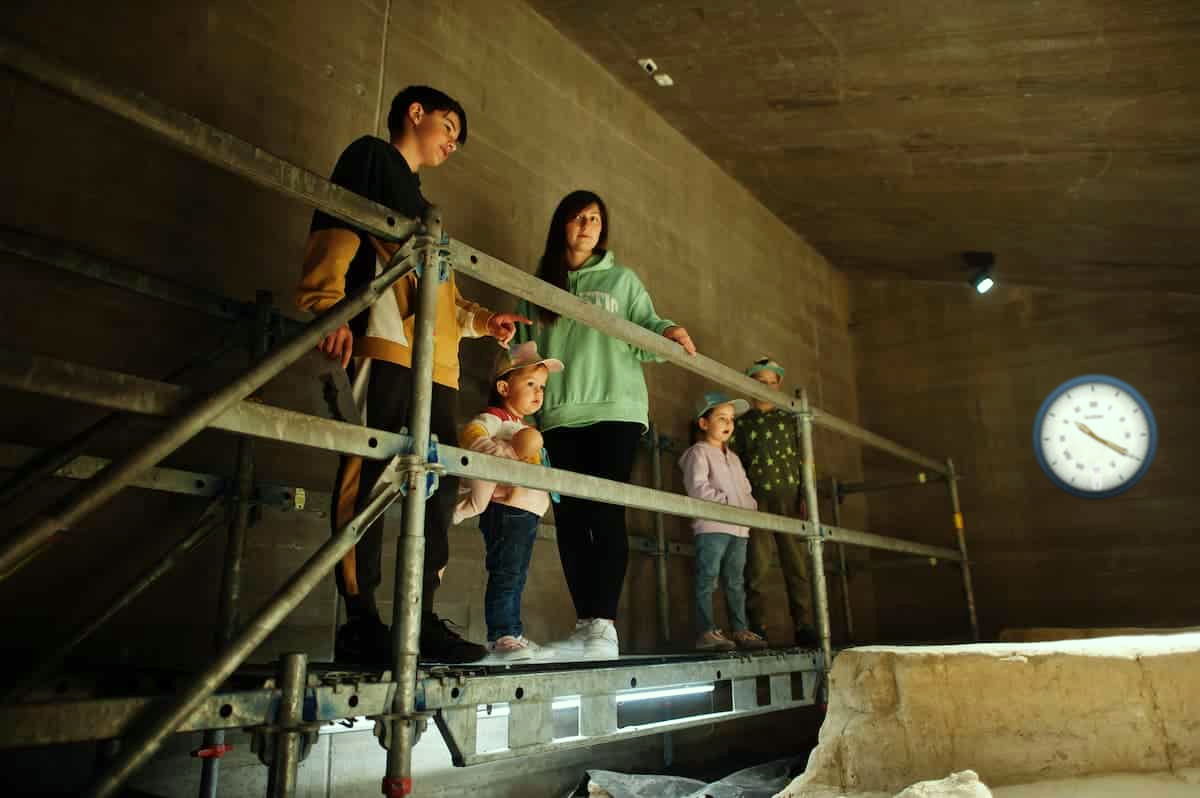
10:20
